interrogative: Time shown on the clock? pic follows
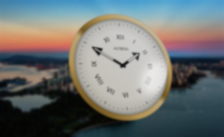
1:50
